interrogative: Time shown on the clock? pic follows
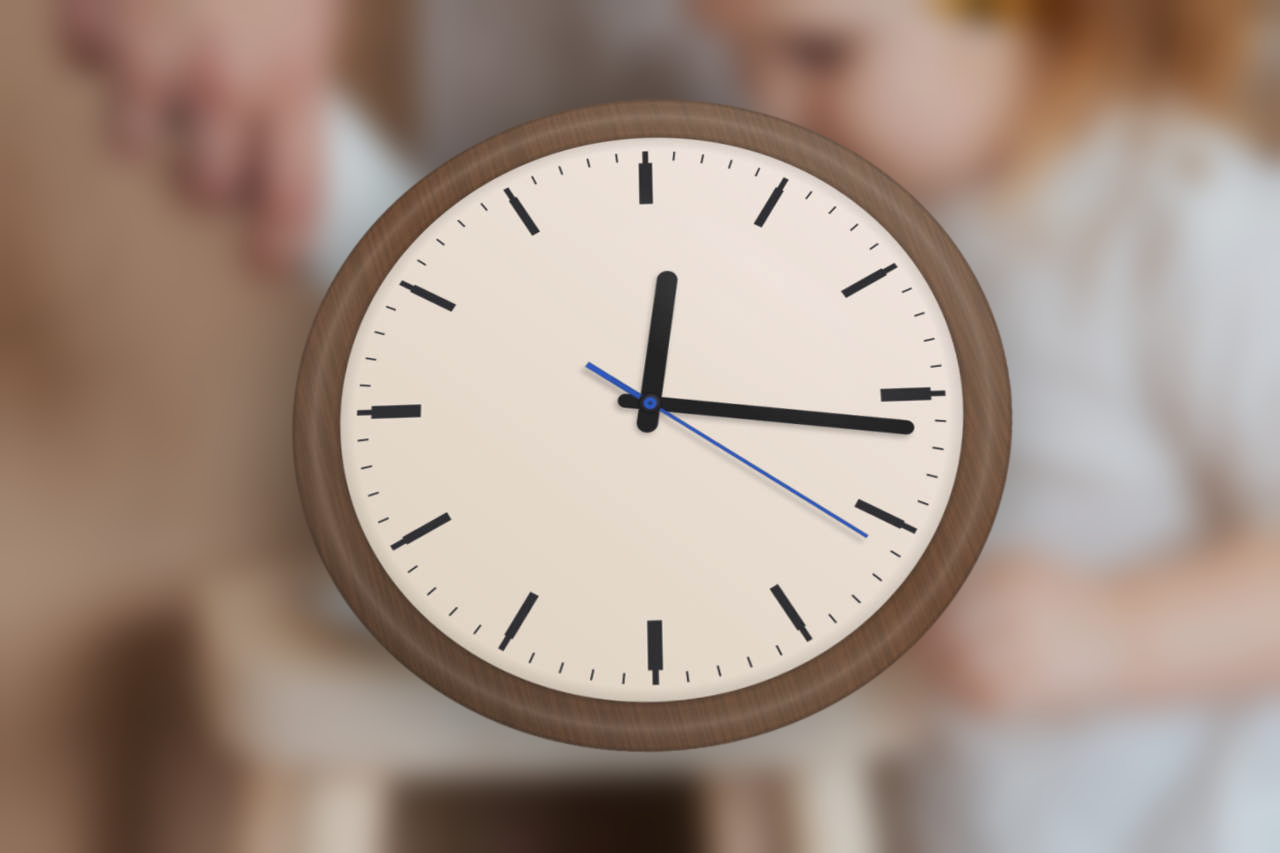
12:16:21
